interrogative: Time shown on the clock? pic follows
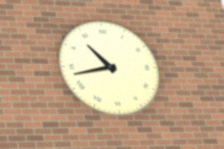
10:43
